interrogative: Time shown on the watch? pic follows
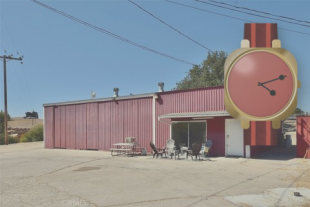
4:12
